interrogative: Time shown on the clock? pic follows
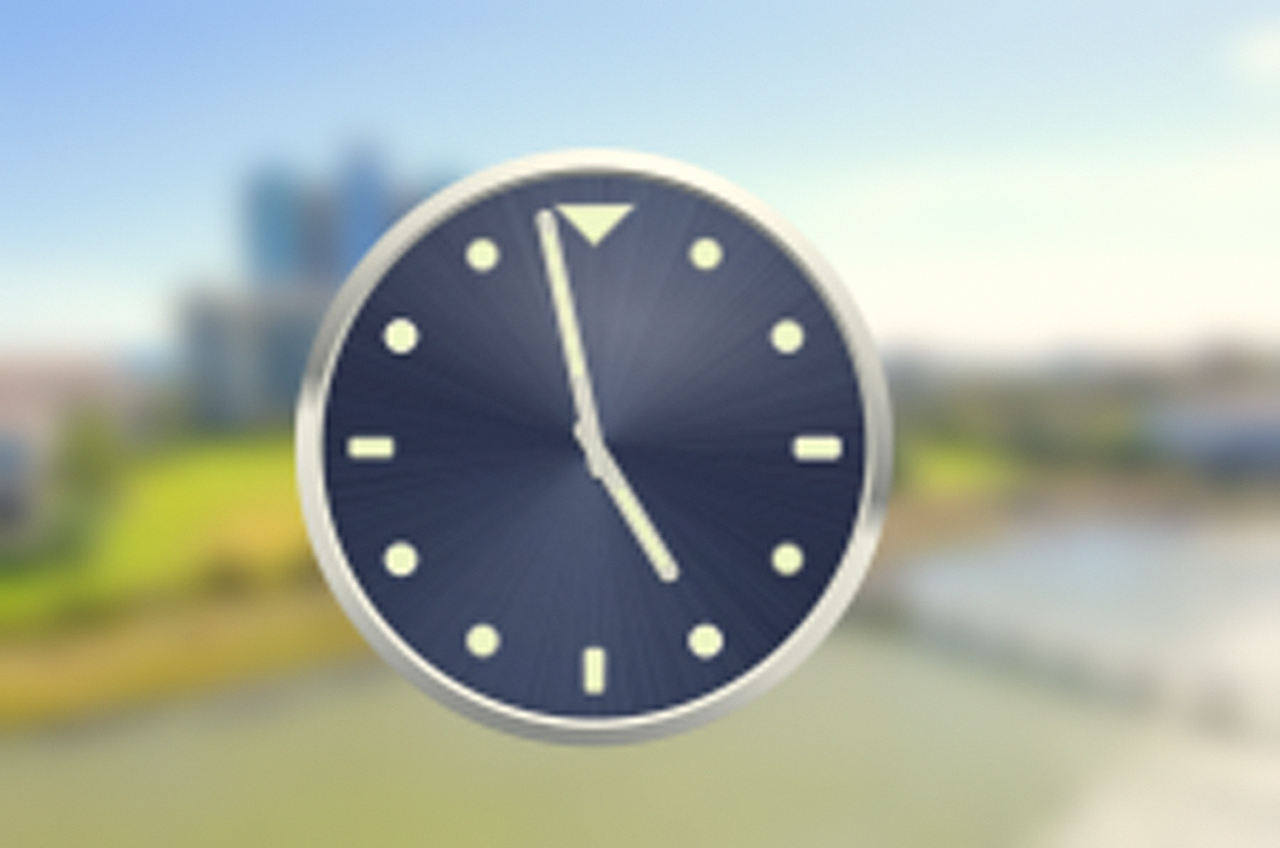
4:58
